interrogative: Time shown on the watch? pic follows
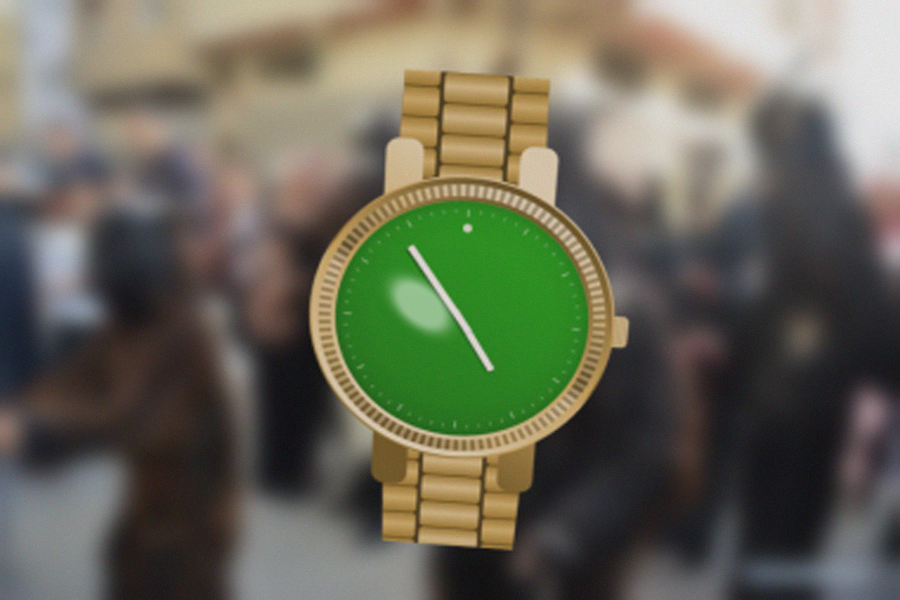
4:54
